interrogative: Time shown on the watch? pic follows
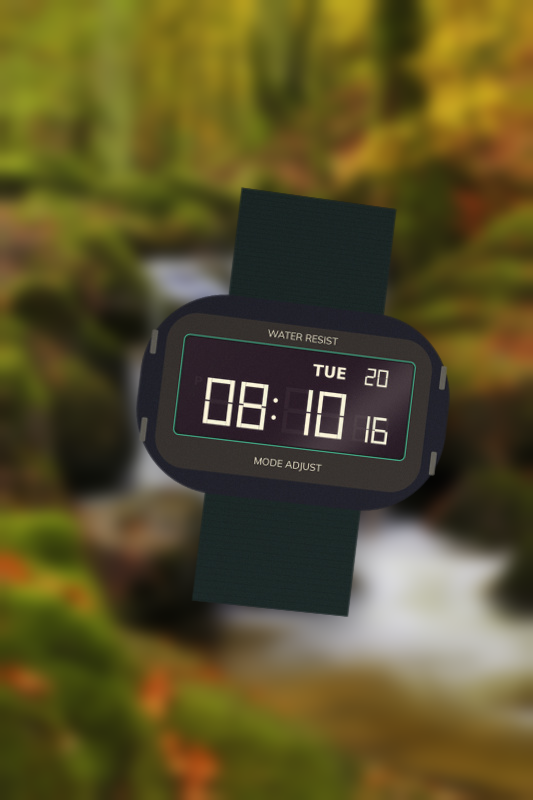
8:10:16
